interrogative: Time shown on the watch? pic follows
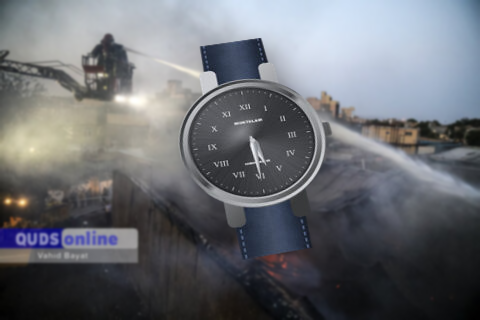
5:30
